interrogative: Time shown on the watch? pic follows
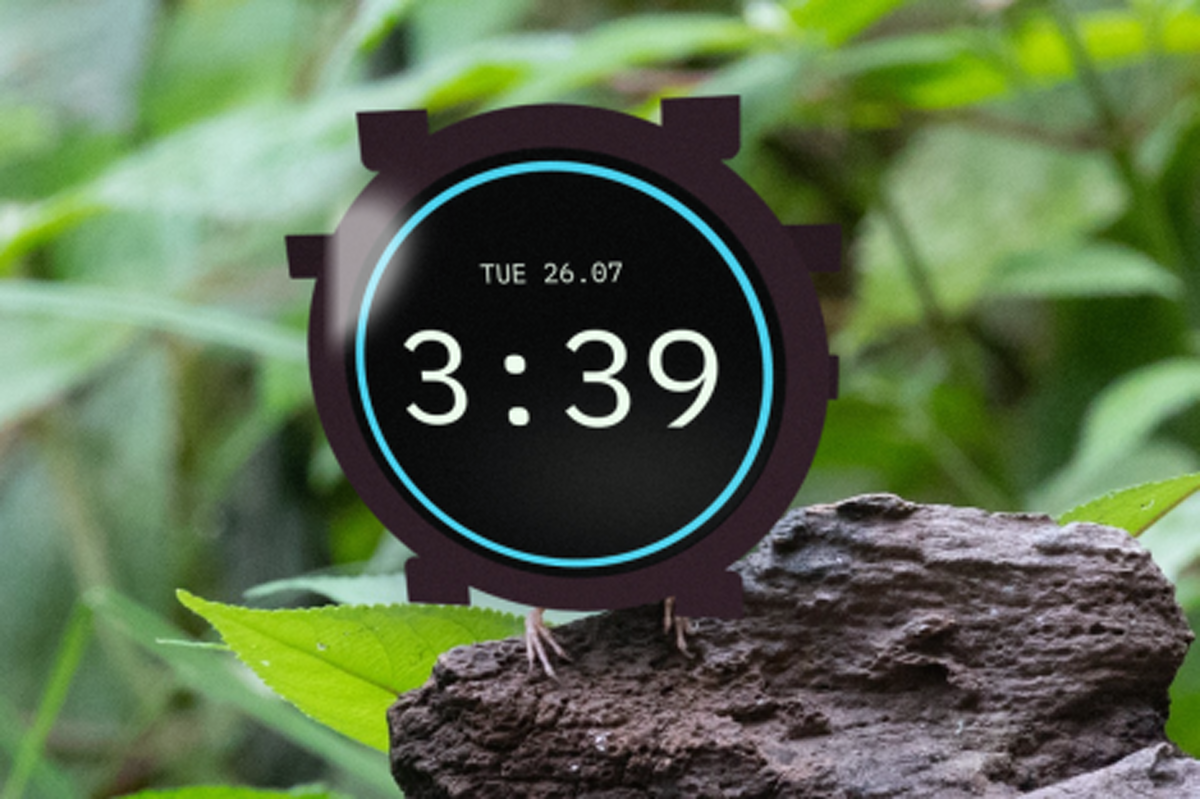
3:39
